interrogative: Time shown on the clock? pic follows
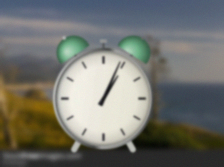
1:04
